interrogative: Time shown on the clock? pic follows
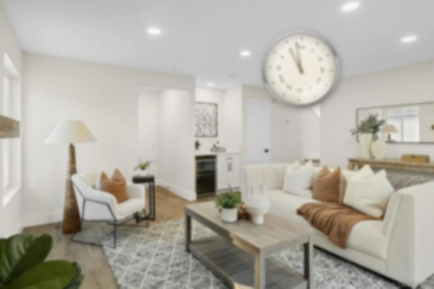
10:58
